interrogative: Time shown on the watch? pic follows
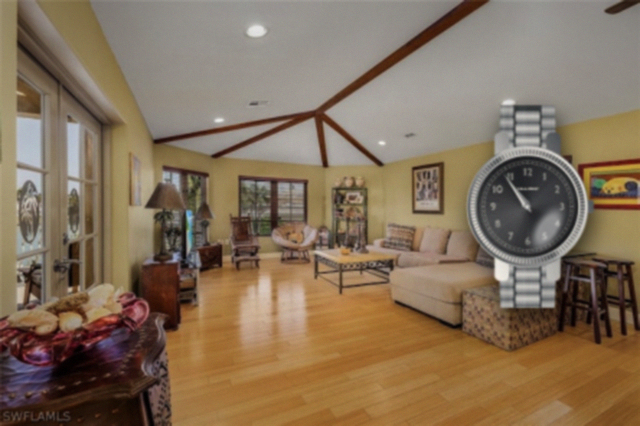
10:54
